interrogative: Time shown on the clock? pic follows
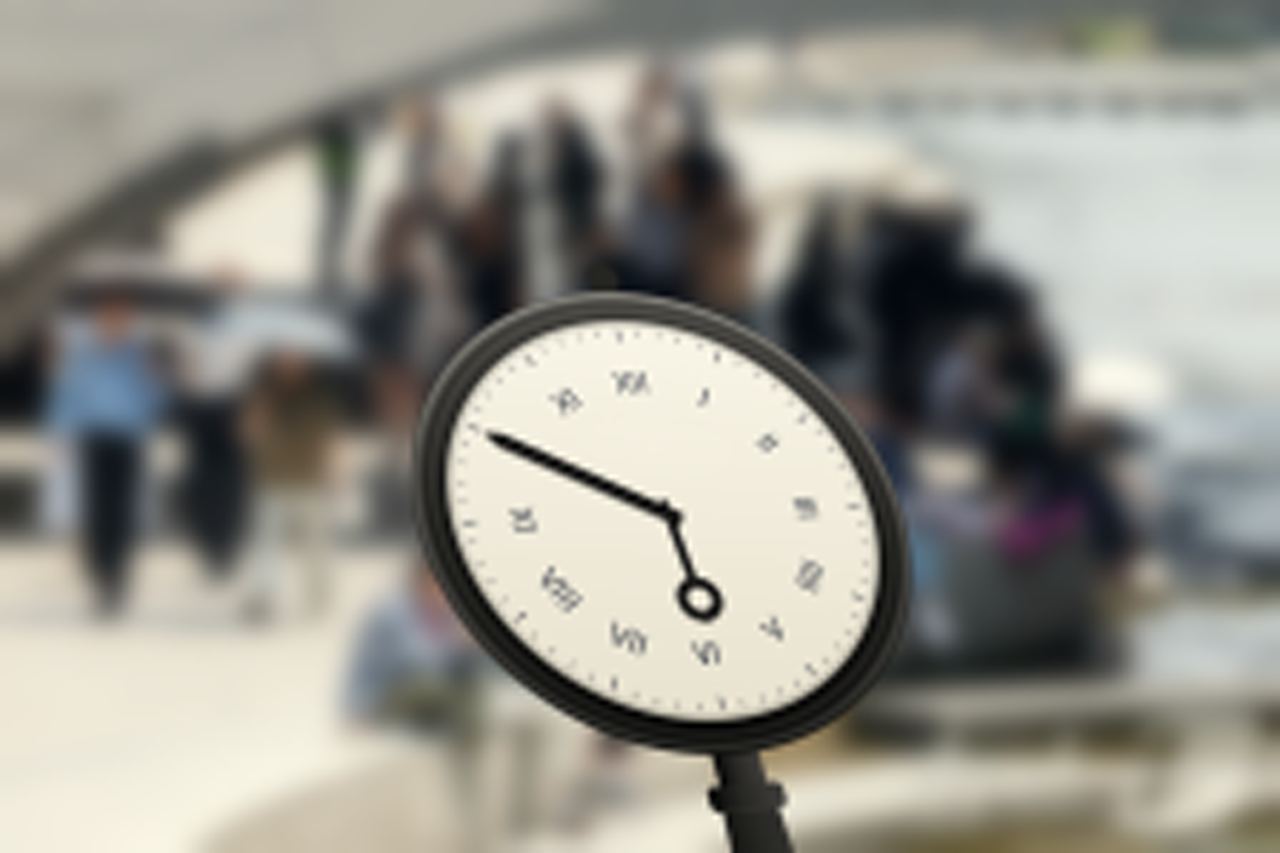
5:50
